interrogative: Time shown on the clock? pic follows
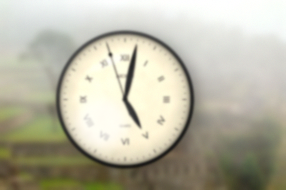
5:01:57
